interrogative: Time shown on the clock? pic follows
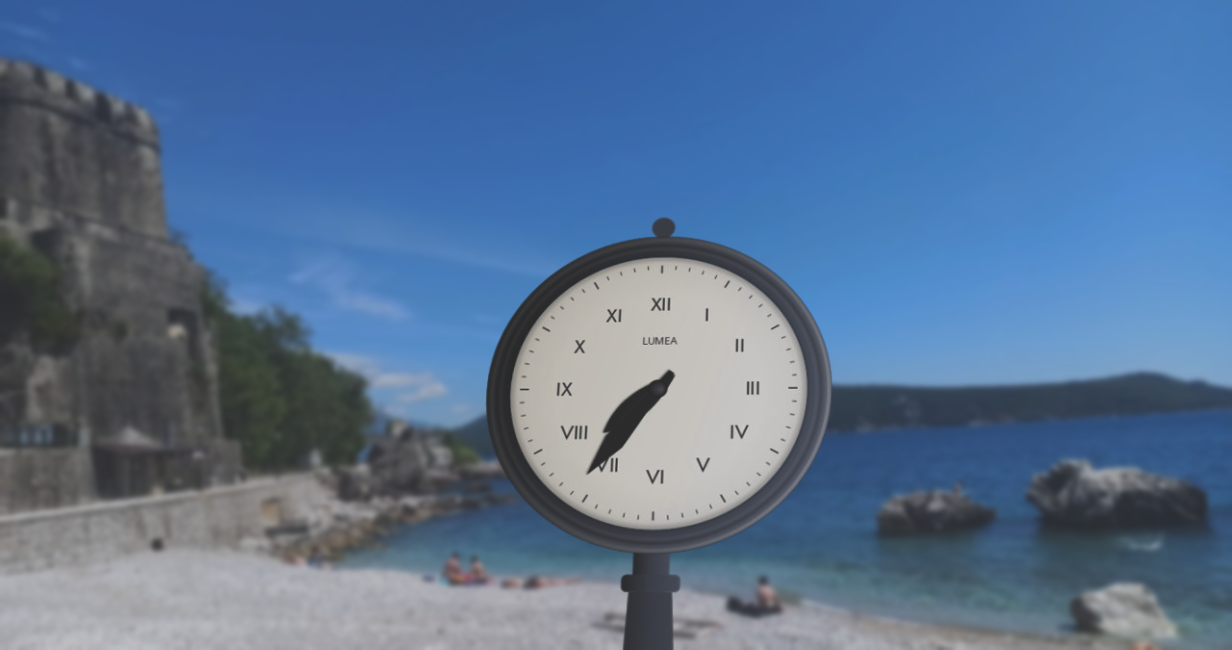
7:36
